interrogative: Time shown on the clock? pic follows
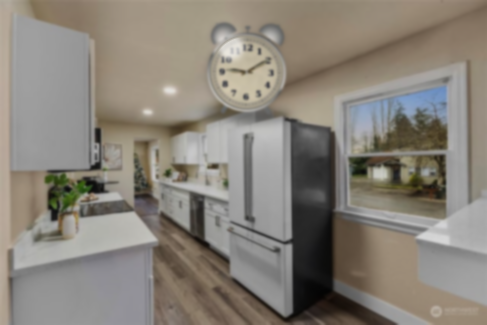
9:10
